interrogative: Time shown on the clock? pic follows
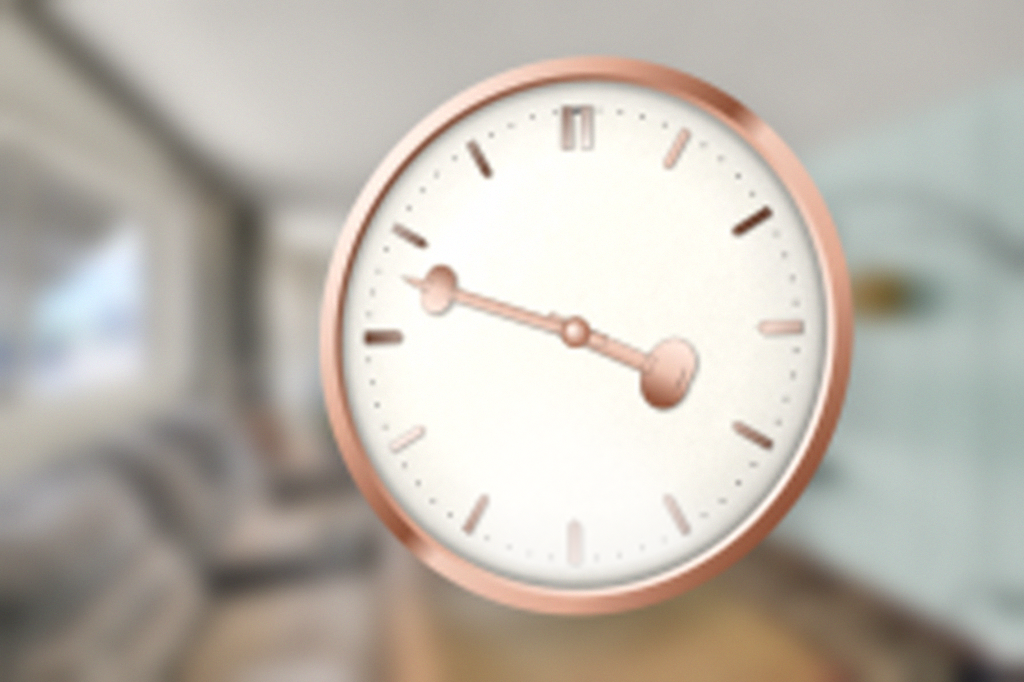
3:48
